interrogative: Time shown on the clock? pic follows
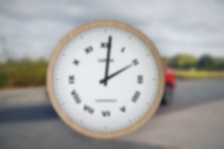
2:01
